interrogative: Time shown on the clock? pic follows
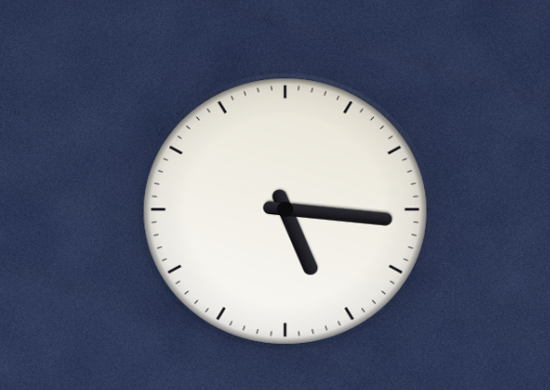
5:16
